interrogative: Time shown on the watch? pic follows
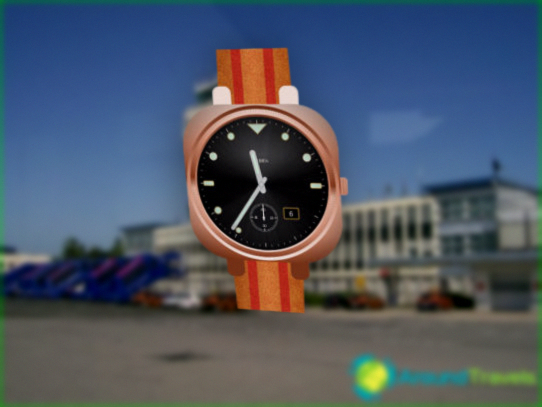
11:36
